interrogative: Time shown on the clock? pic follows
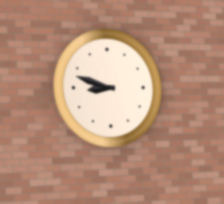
8:48
